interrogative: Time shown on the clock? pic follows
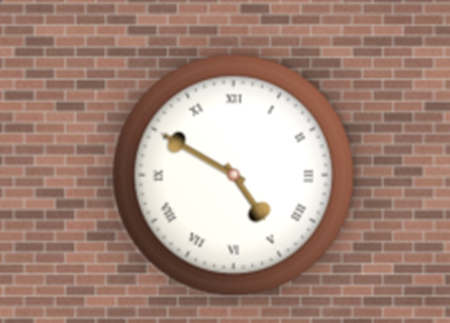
4:50
